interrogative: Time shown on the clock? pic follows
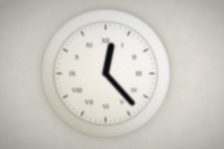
12:23
